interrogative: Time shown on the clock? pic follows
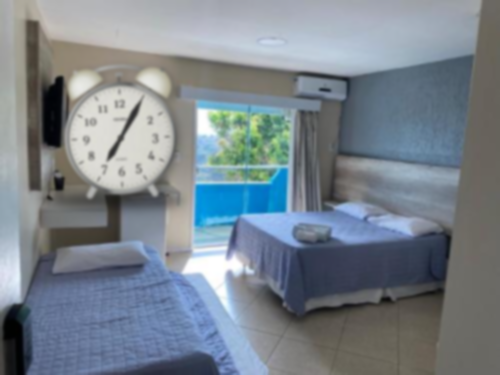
7:05
